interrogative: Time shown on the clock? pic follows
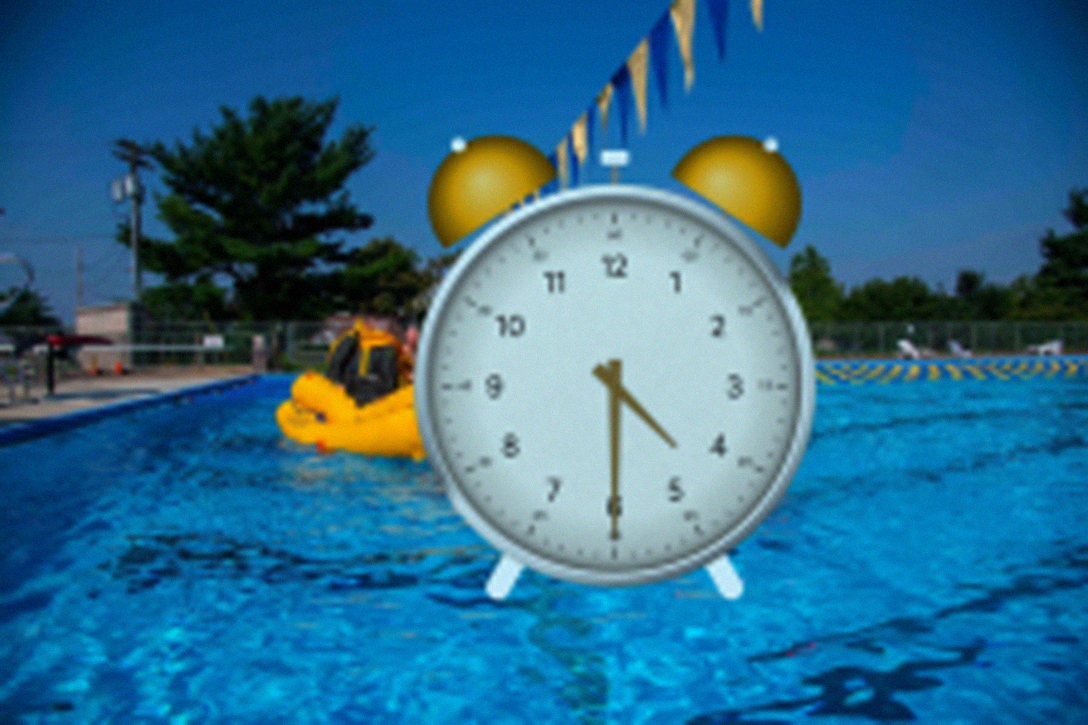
4:30
